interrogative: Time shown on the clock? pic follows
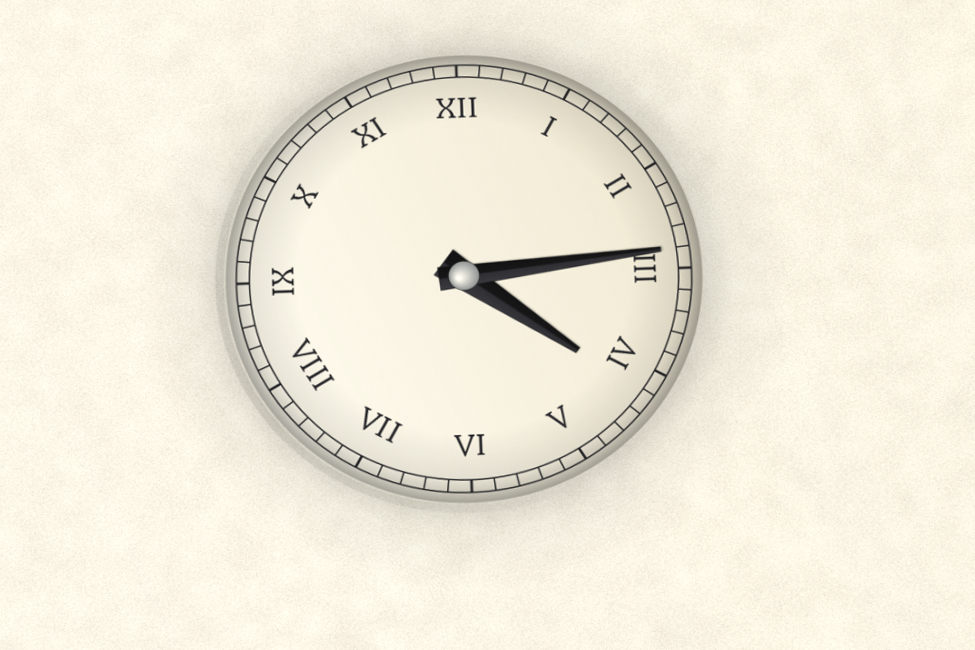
4:14
